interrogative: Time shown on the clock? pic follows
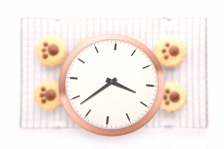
3:38
